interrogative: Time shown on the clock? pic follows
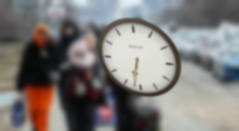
6:32
